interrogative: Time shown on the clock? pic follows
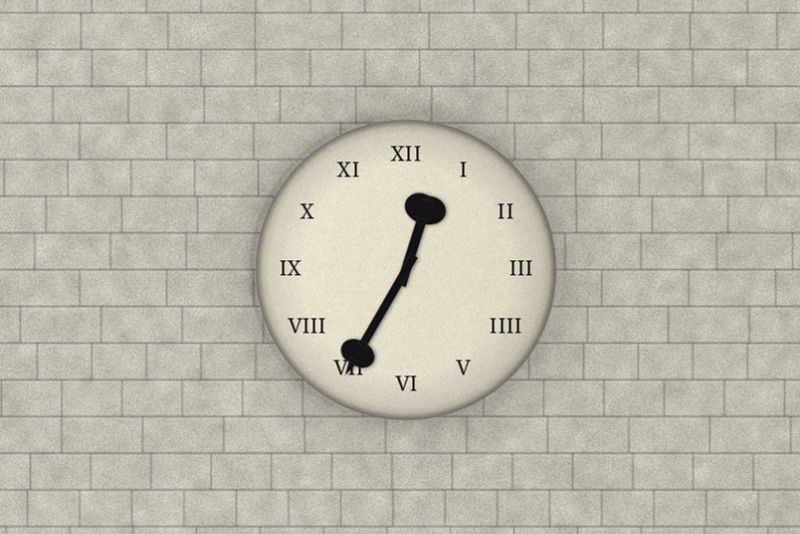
12:35
